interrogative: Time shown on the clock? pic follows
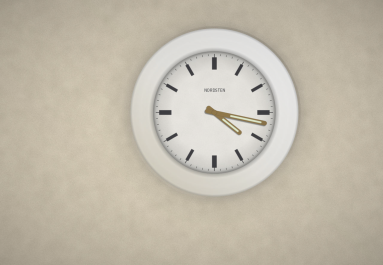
4:17
